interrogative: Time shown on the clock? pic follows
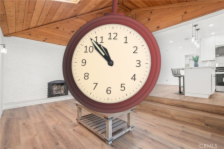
10:53
